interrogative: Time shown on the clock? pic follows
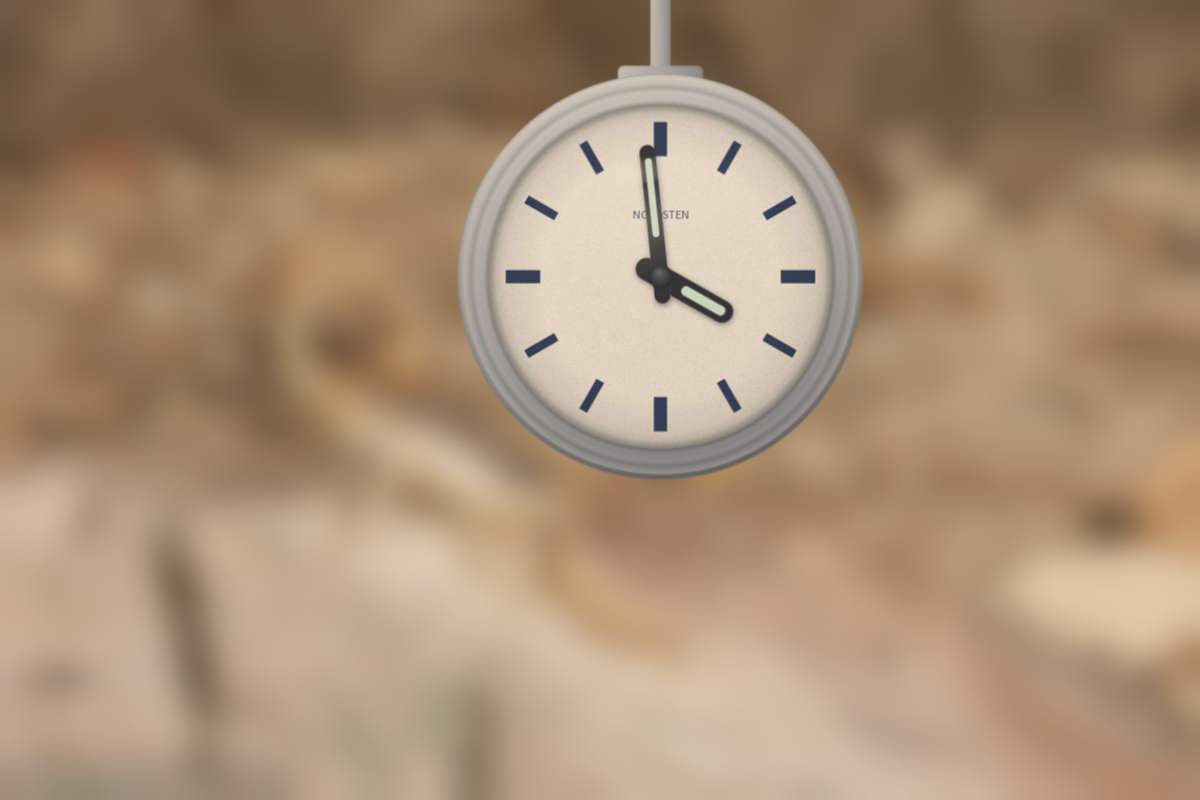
3:59
